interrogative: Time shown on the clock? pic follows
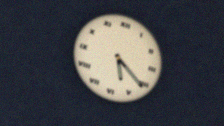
5:21
